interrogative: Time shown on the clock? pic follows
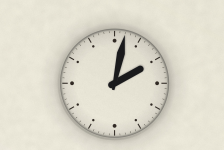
2:02
